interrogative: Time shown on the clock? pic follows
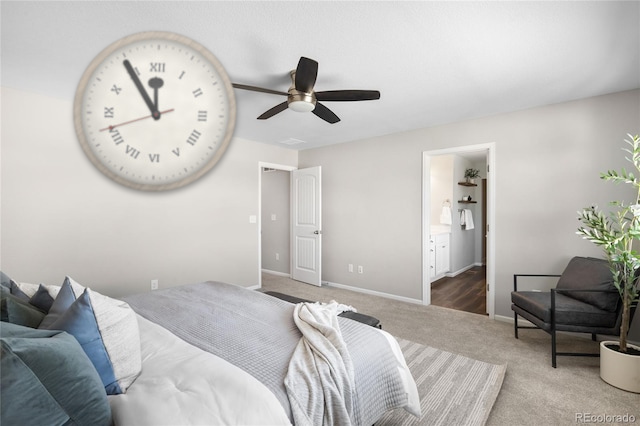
11:54:42
